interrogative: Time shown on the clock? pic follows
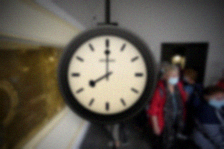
8:00
